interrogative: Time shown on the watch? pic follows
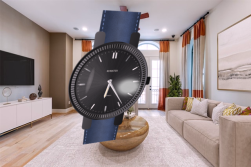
6:24
